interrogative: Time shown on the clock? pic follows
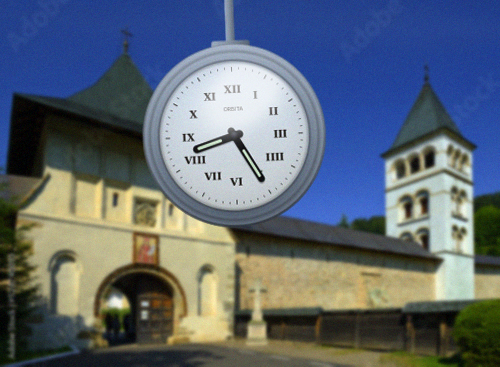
8:25
